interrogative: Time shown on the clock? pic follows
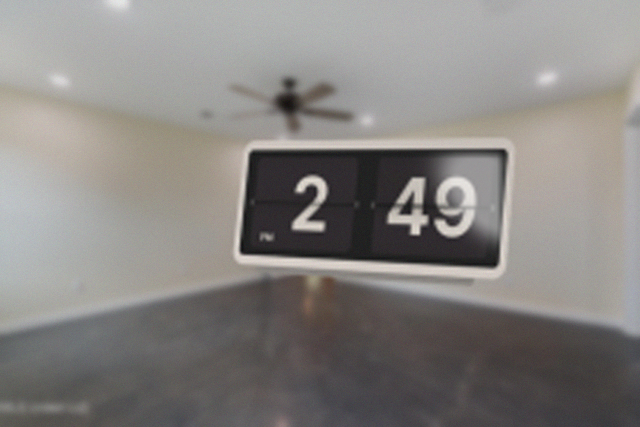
2:49
